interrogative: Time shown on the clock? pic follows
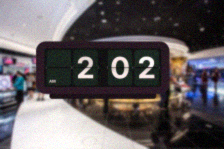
2:02
